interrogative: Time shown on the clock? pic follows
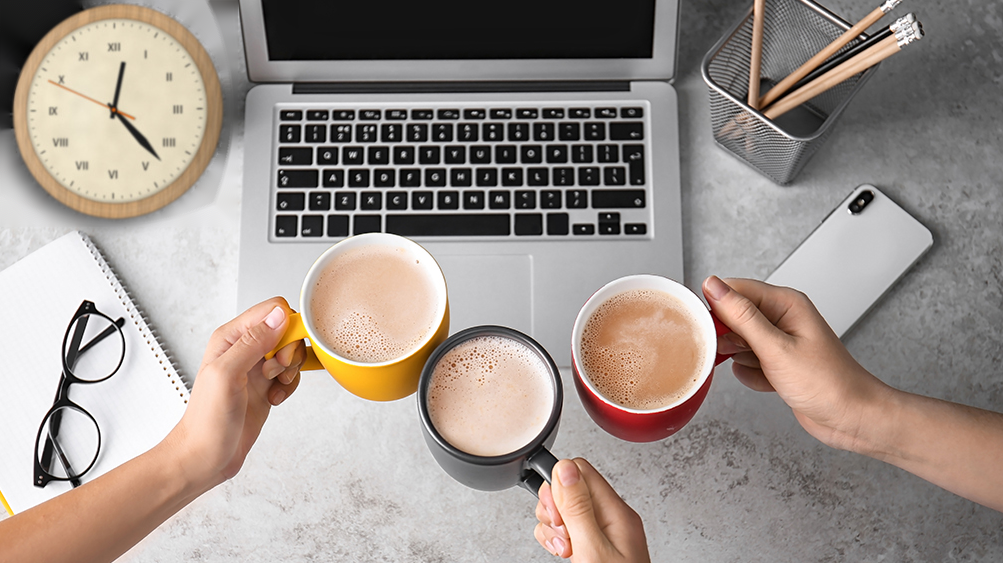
12:22:49
